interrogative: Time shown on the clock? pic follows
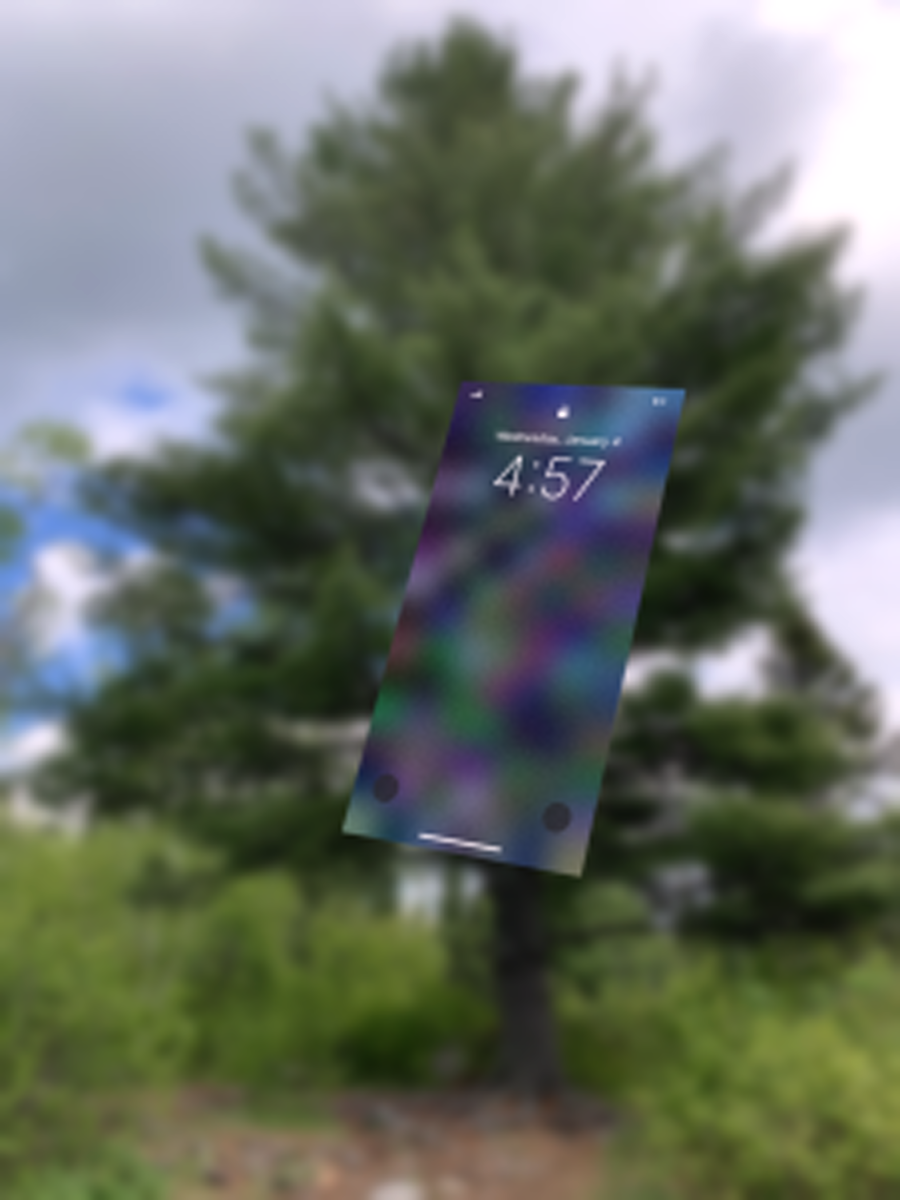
4:57
